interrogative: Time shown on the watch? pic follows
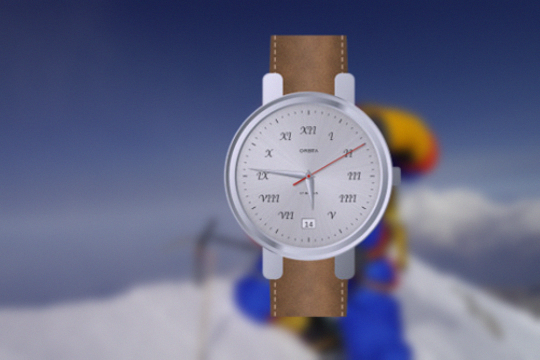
5:46:10
